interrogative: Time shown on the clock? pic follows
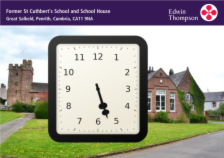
5:27
